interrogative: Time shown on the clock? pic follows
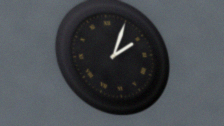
2:05
